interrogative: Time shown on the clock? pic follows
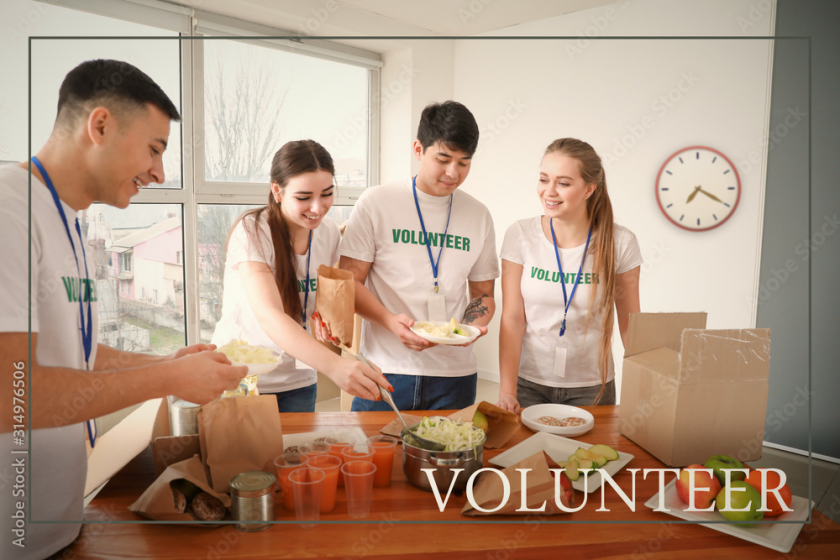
7:20
